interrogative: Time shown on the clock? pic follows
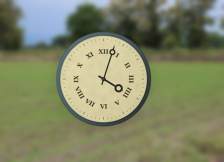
4:03
